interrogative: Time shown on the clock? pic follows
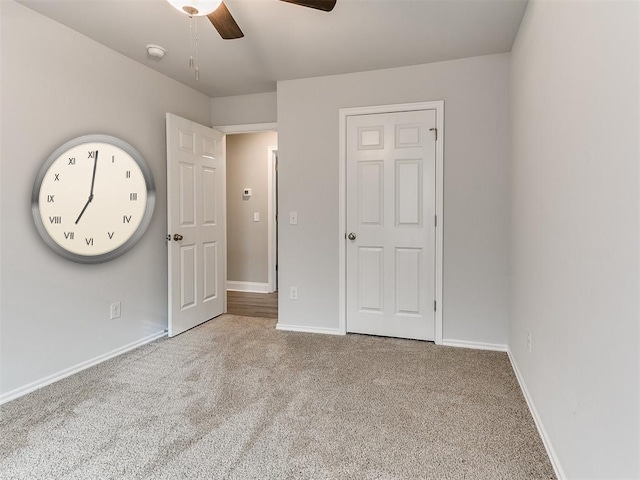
7:01
